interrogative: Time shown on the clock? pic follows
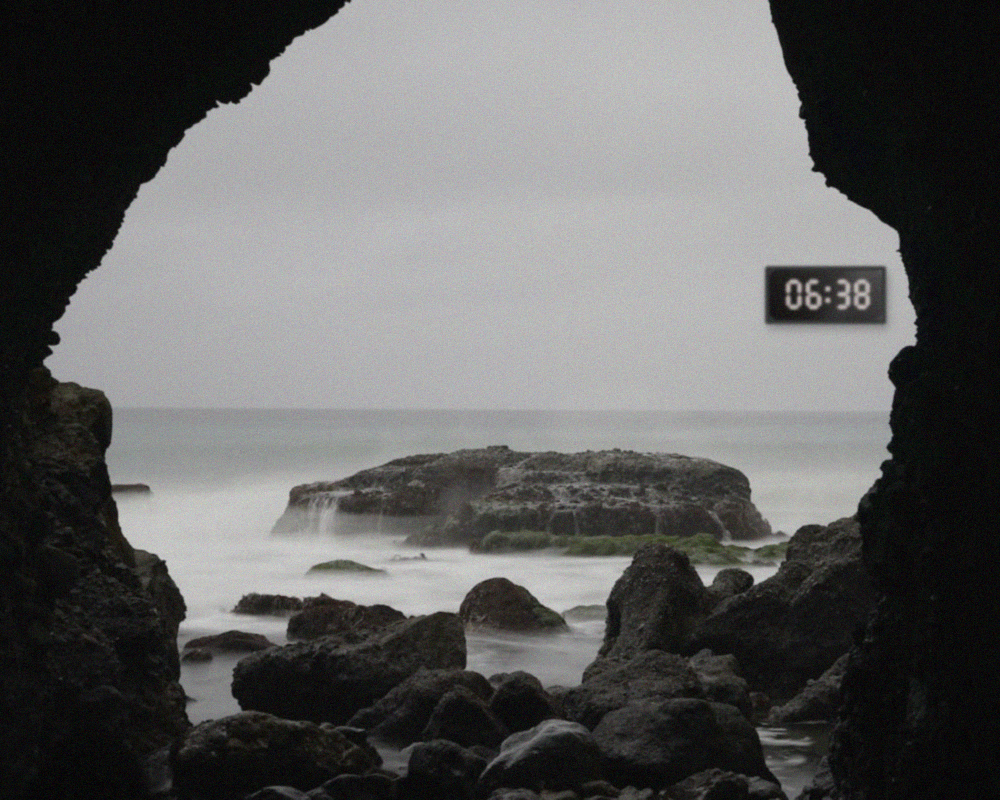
6:38
